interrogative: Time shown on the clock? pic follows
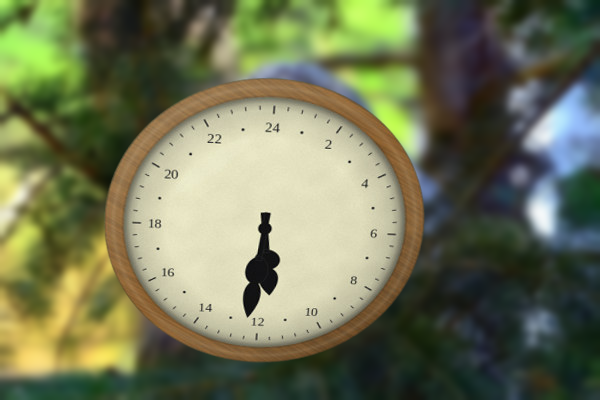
11:31
